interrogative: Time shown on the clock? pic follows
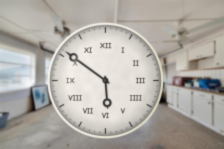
5:51
